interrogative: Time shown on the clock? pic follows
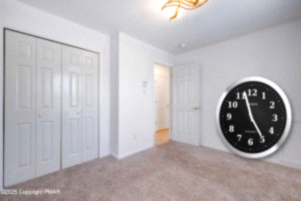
4:57
